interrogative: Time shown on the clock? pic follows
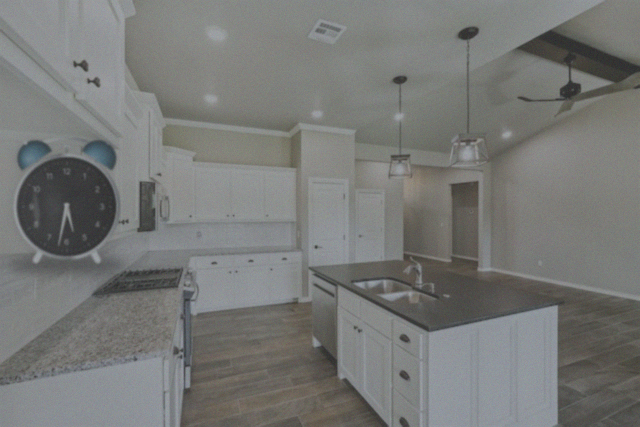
5:32
